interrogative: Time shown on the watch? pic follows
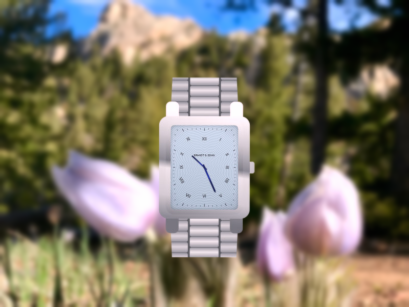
10:26
